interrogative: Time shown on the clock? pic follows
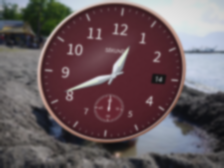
12:41
